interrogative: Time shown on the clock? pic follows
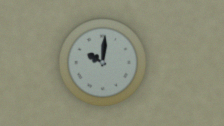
10:01
